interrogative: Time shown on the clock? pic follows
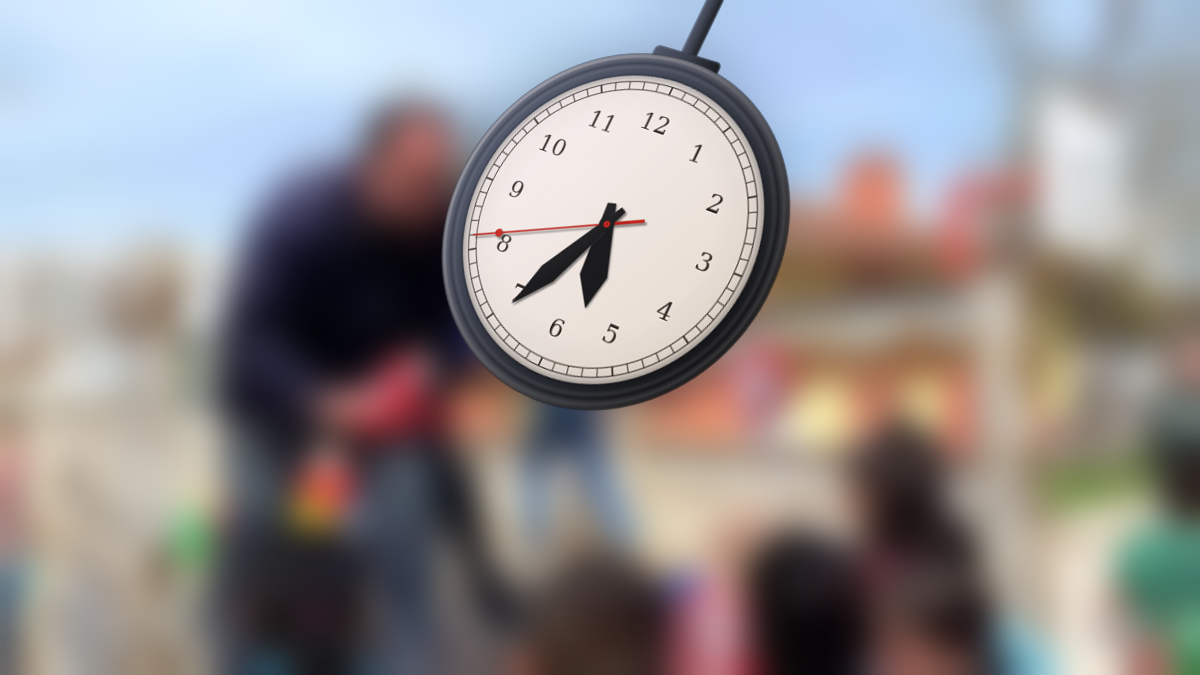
5:34:41
